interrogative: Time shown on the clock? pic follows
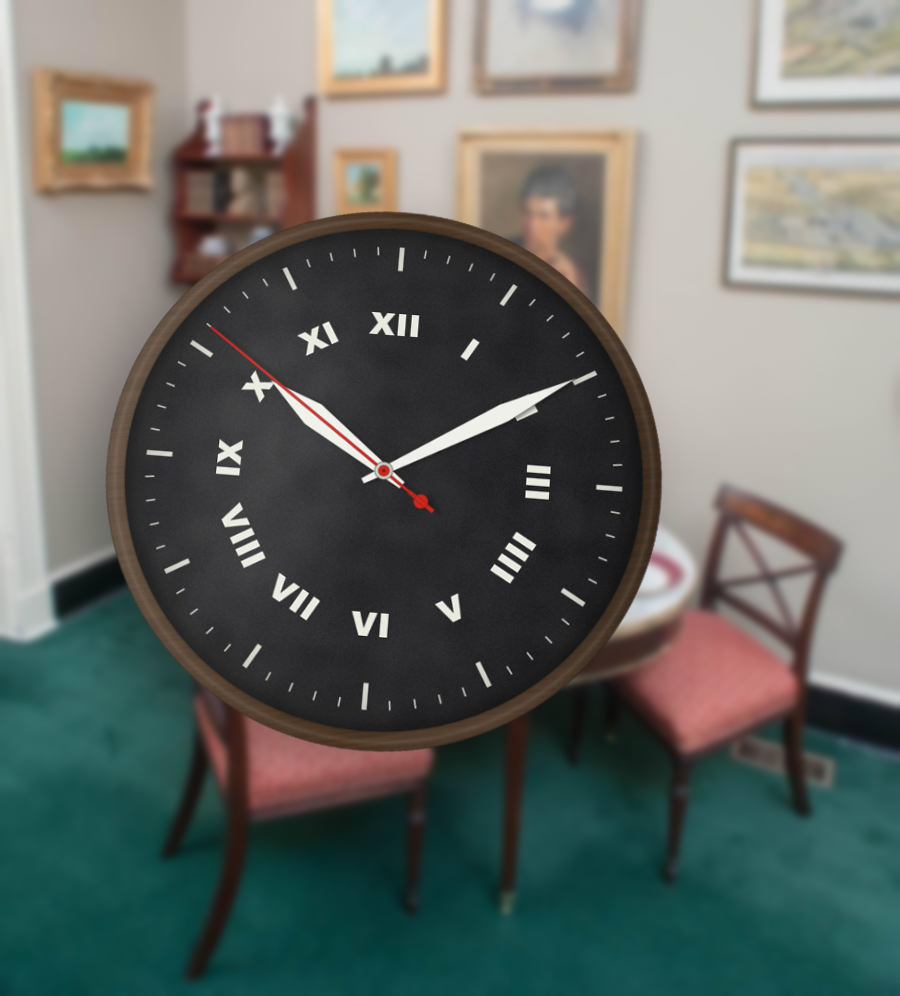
10:09:51
